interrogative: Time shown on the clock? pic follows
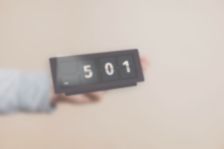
5:01
